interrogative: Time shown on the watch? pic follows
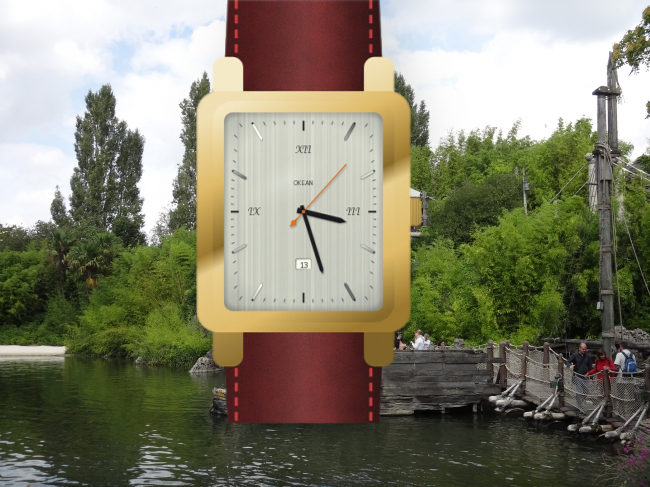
3:27:07
